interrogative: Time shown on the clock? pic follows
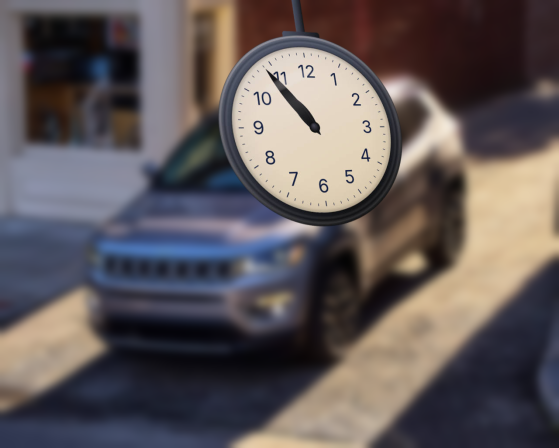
10:54
